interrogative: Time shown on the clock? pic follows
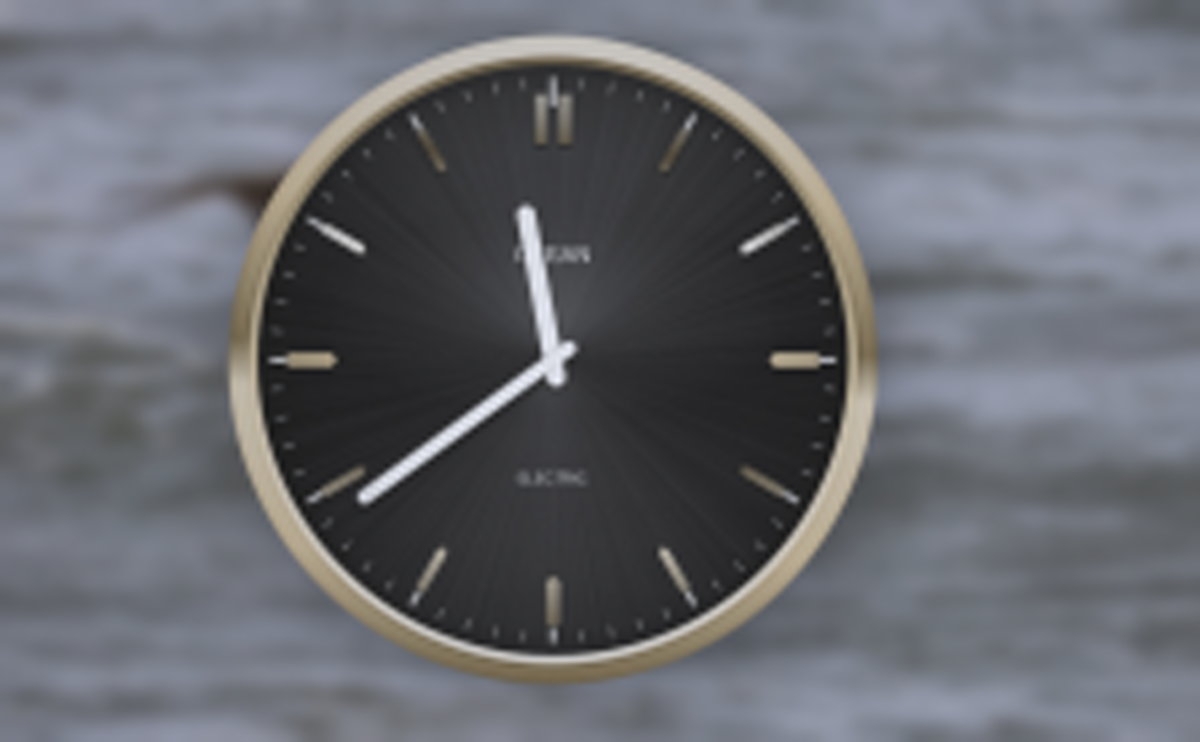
11:39
